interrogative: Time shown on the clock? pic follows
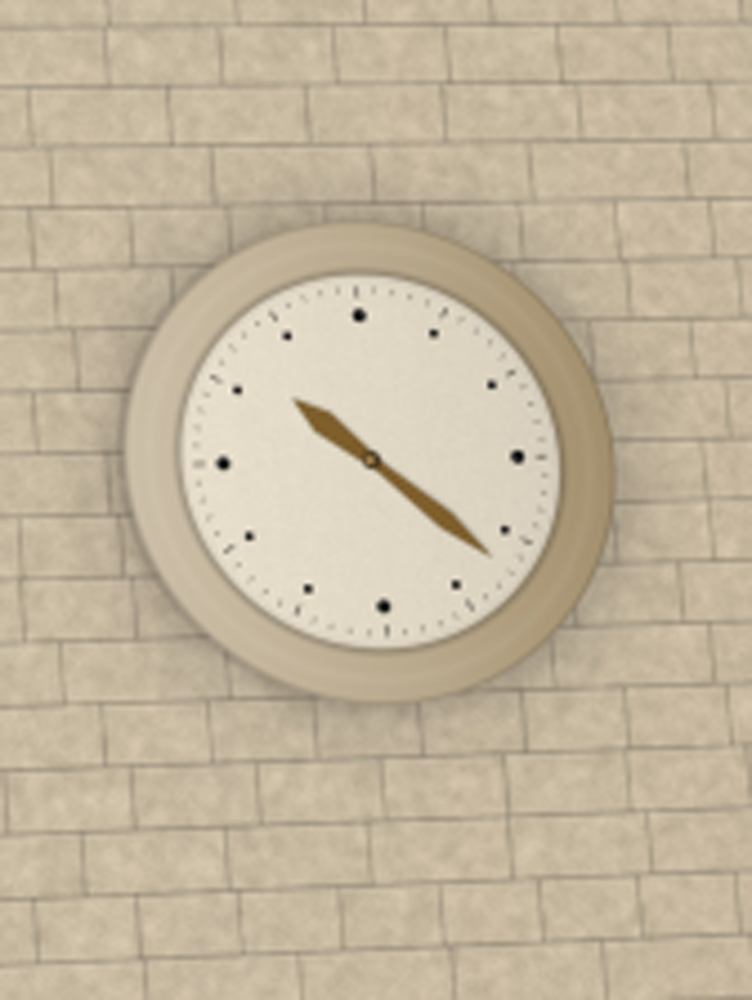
10:22
